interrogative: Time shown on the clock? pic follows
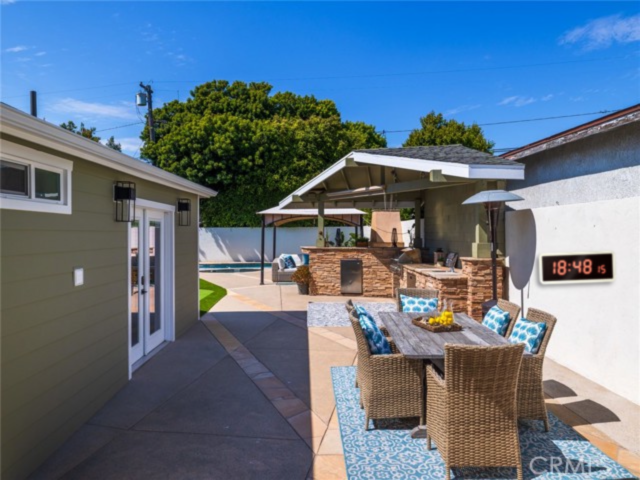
18:48
